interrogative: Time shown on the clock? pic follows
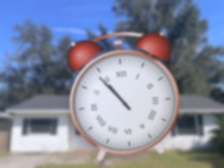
10:54
